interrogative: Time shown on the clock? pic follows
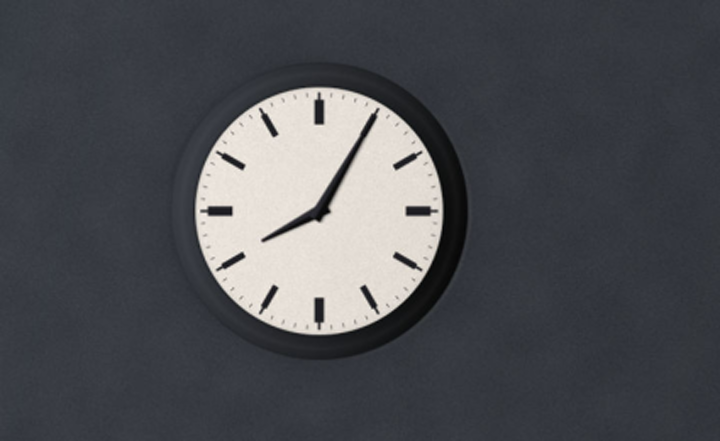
8:05
